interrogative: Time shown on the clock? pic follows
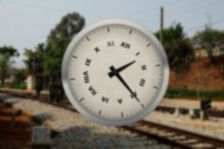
1:20
